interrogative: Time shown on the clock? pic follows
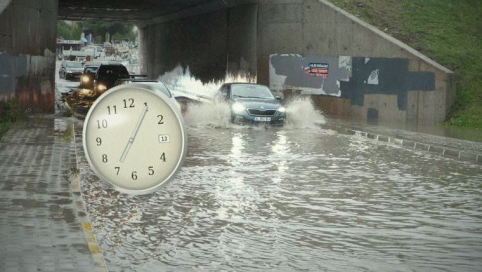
7:05
